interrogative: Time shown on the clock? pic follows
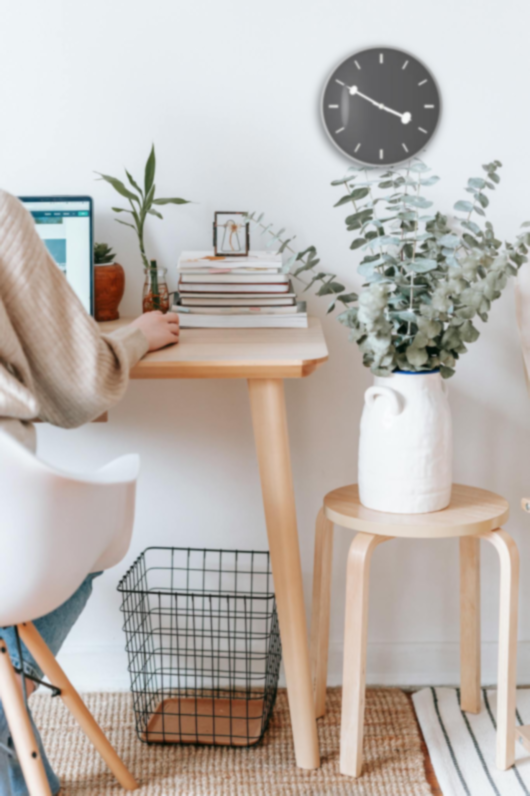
3:50
